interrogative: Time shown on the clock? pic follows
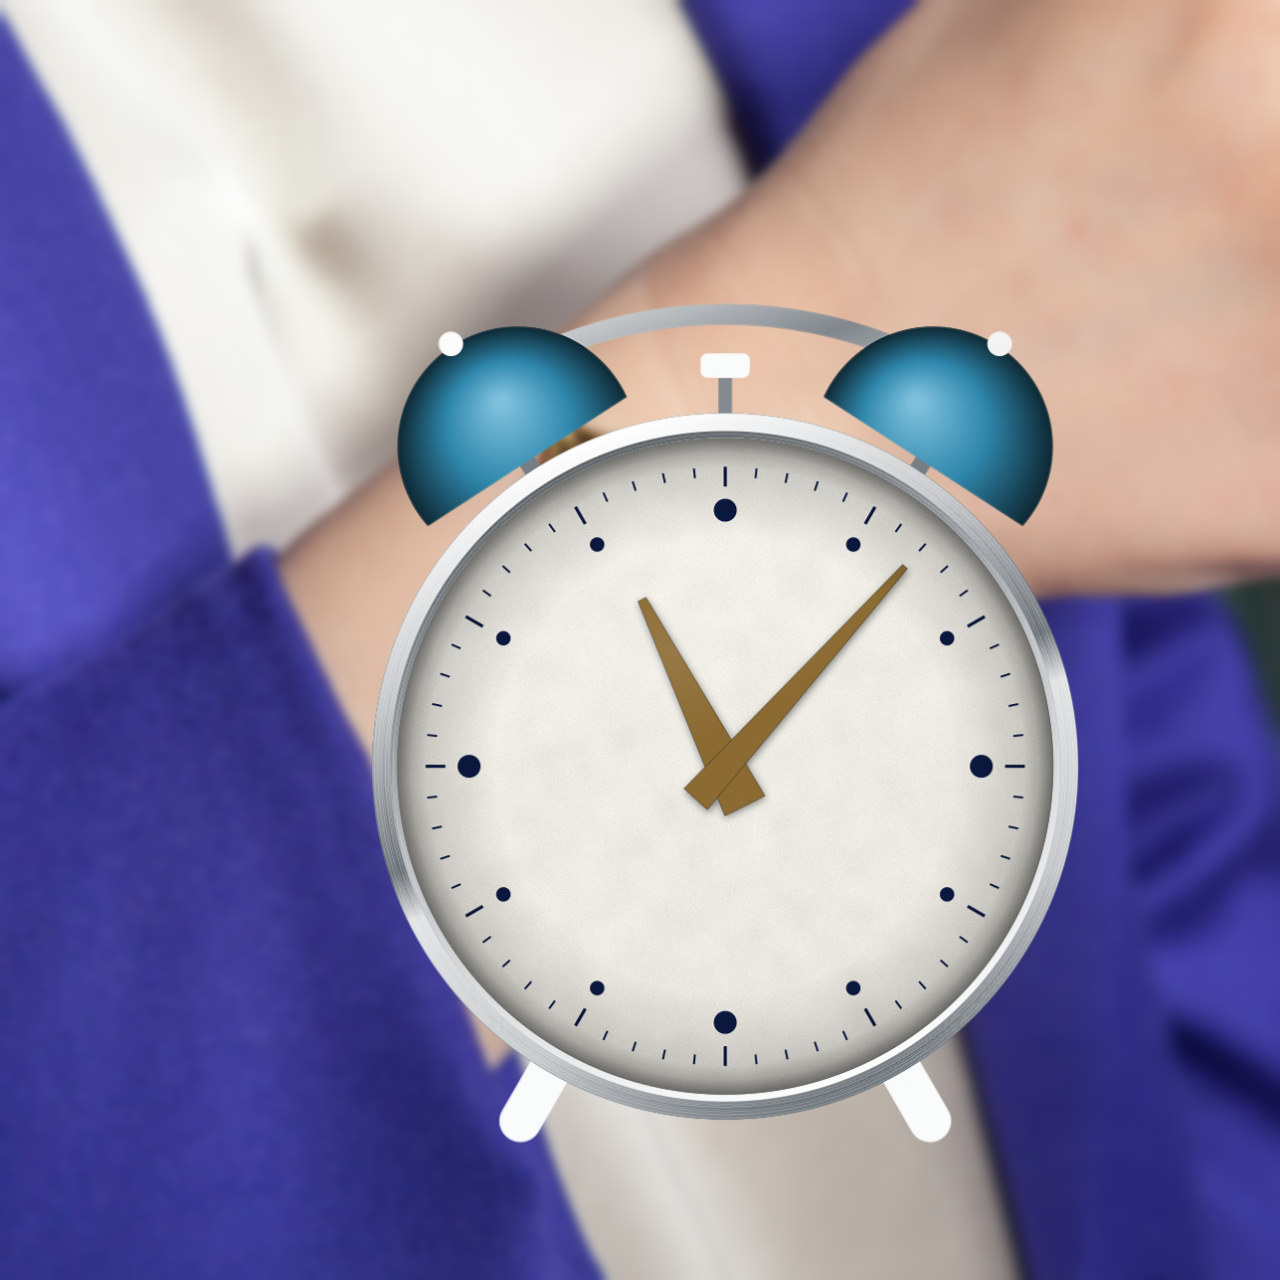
11:07
